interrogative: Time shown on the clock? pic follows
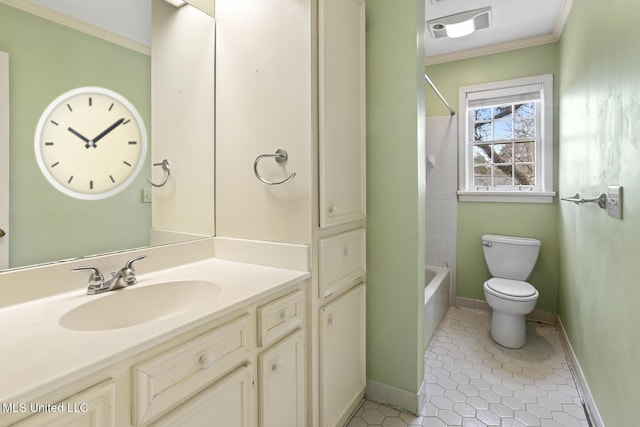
10:09
